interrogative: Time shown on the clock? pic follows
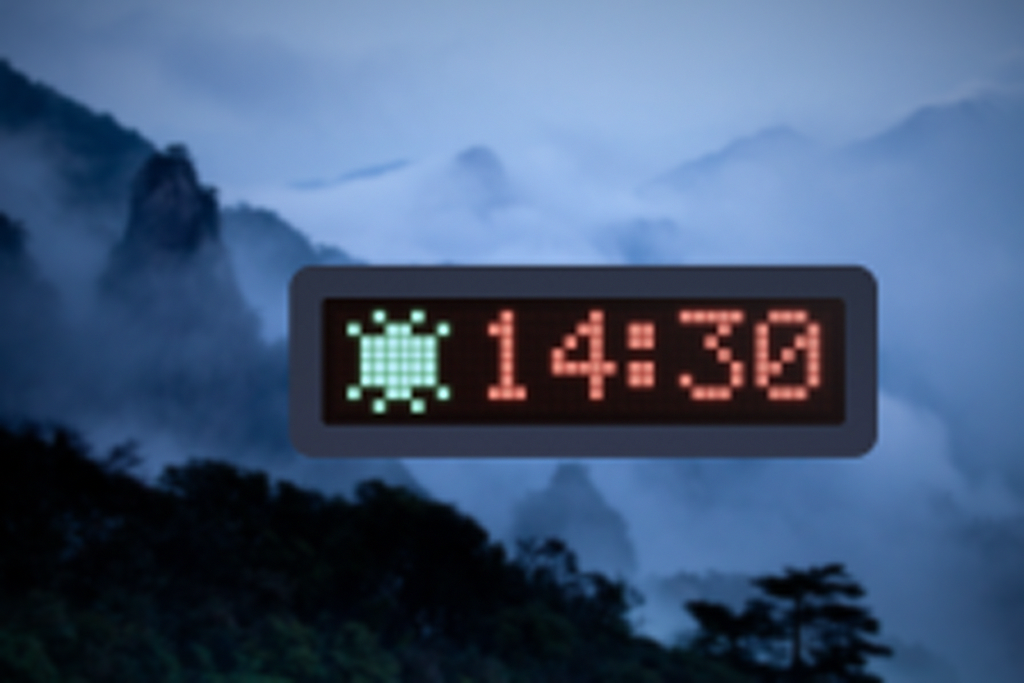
14:30
